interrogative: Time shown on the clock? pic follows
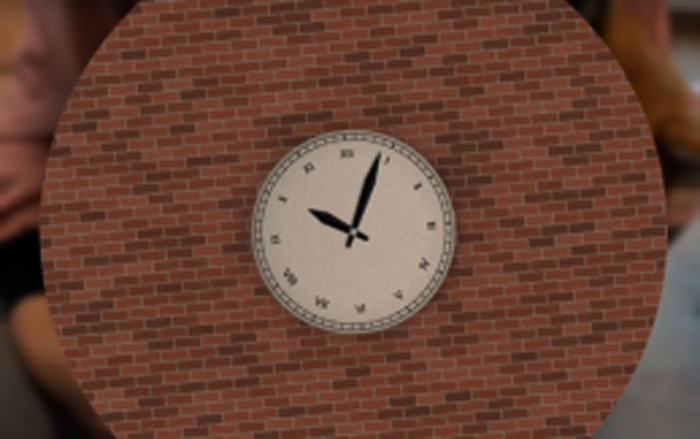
10:04
